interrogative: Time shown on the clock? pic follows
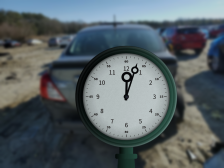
12:03
